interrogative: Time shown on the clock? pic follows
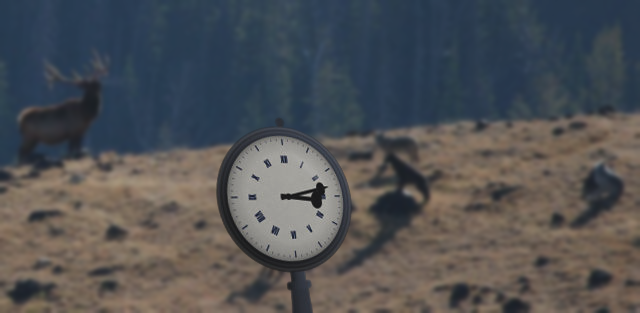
3:13
